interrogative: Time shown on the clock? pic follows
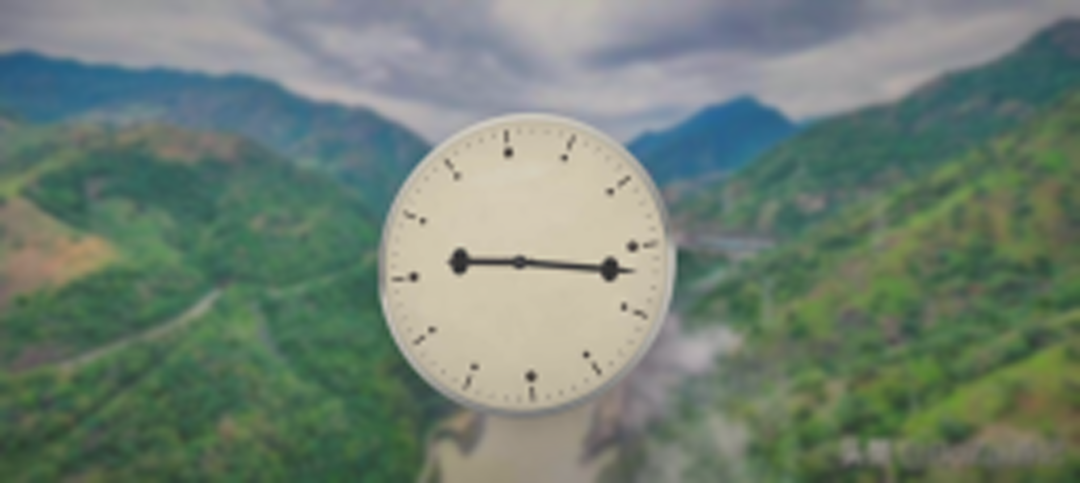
9:17
